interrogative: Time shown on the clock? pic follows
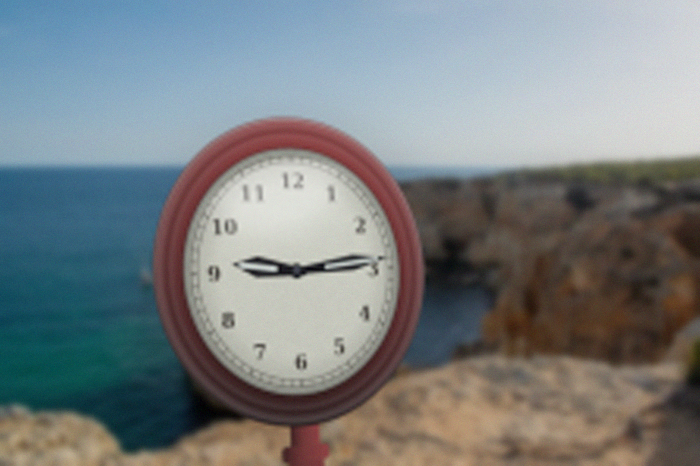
9:14
